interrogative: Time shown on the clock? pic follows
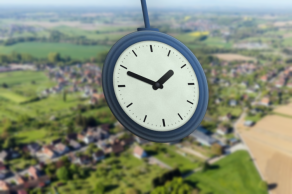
1:49
